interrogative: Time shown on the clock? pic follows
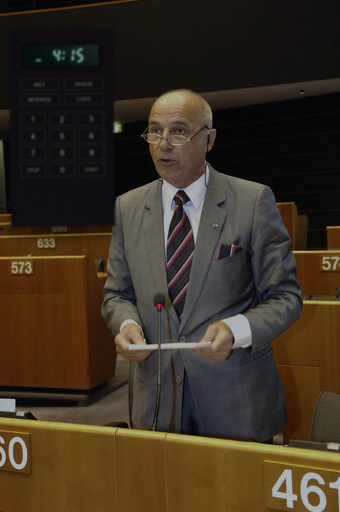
4:15
